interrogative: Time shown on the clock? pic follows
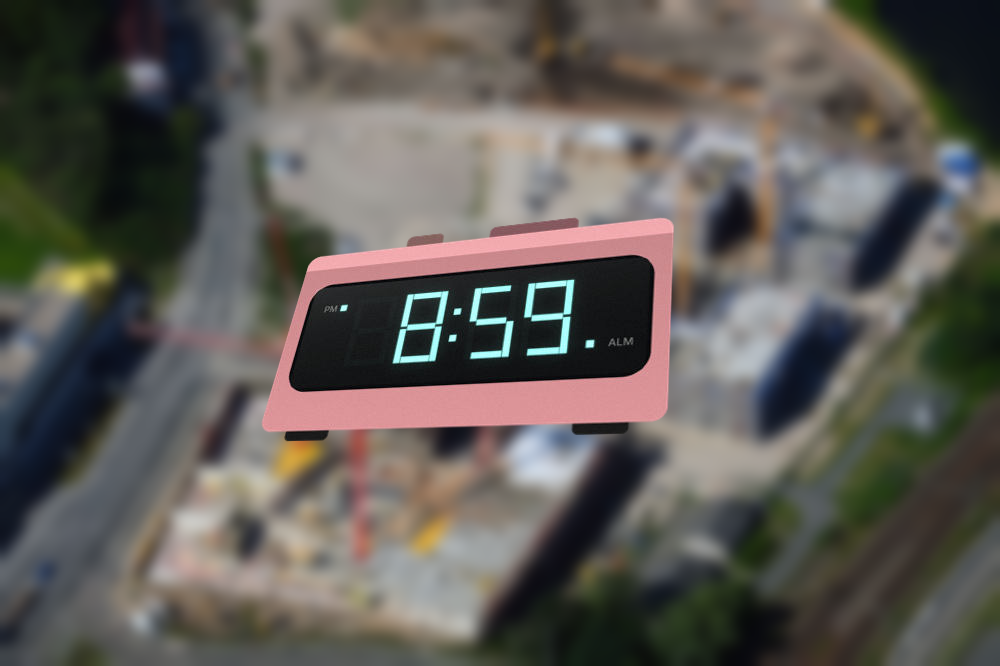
8:59
